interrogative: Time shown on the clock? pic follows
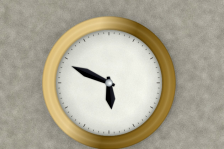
5:49
